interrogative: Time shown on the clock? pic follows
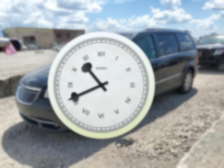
10:41
